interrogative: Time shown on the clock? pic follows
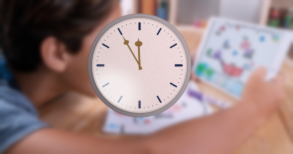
11:55
